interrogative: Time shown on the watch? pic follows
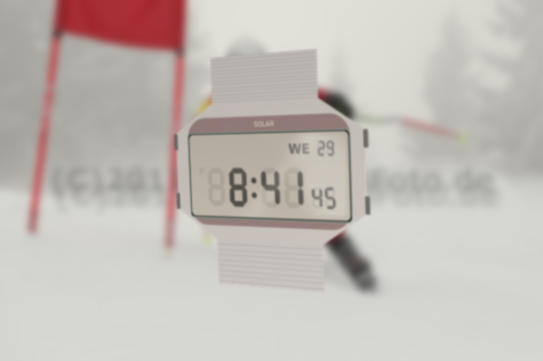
8:41:45
